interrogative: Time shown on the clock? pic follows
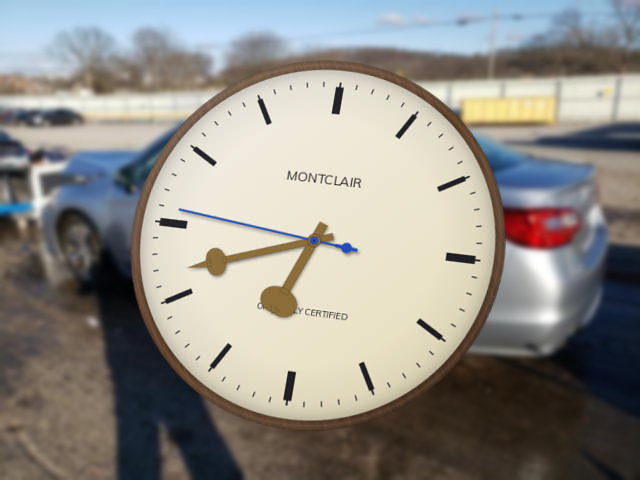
6:41:46
